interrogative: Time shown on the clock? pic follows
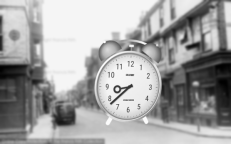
8:38
